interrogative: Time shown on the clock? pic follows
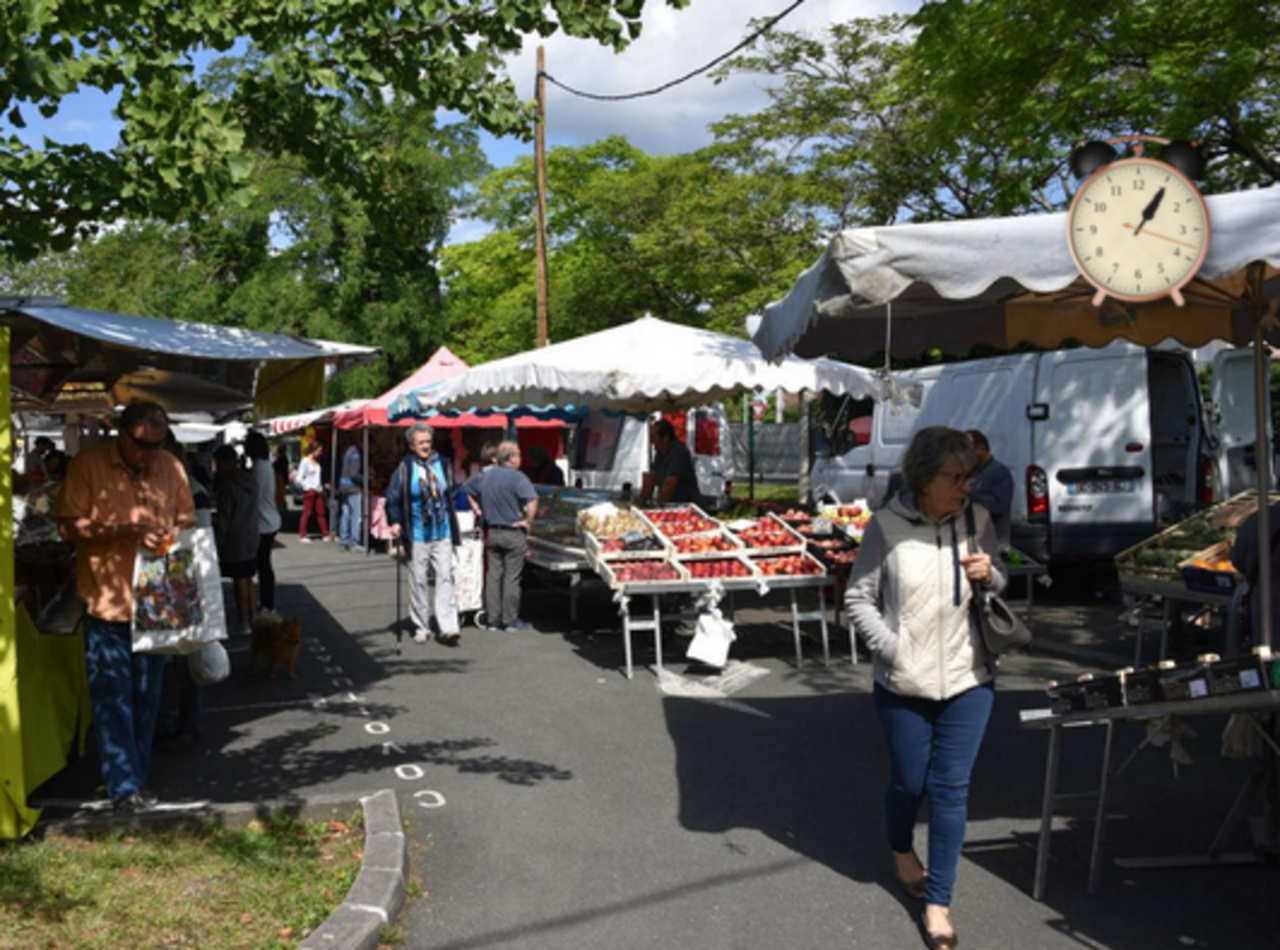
1:05:18
